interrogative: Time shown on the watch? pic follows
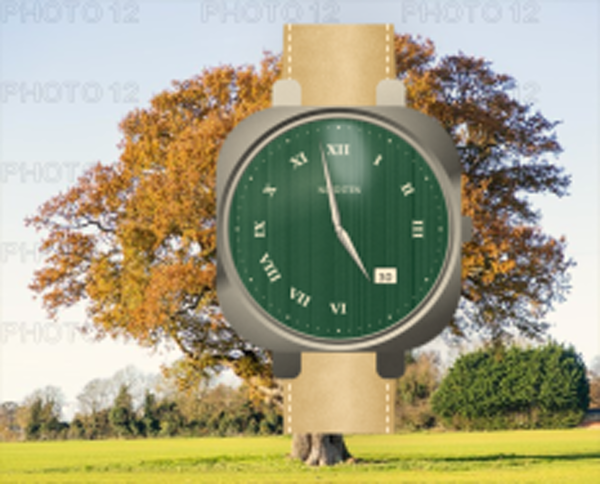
4:58
